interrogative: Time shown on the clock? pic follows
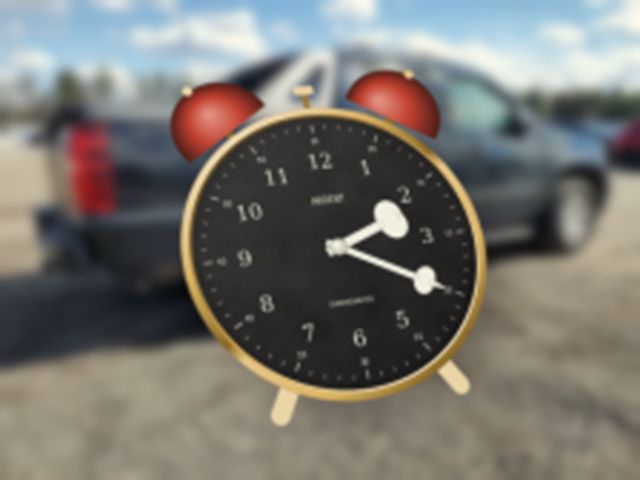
2:20
